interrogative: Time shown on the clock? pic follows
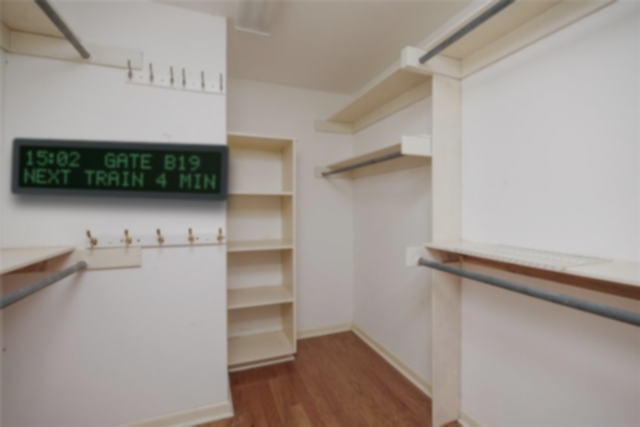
15:02
